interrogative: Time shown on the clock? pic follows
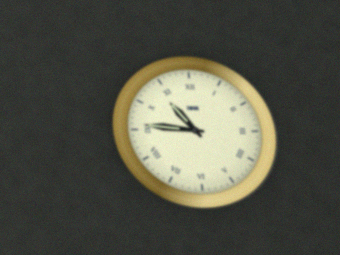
10:46
